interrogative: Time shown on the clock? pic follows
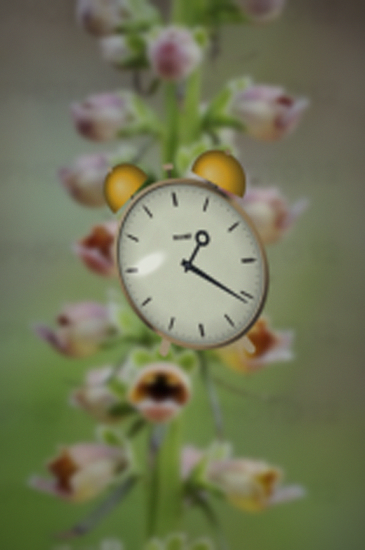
1:21
